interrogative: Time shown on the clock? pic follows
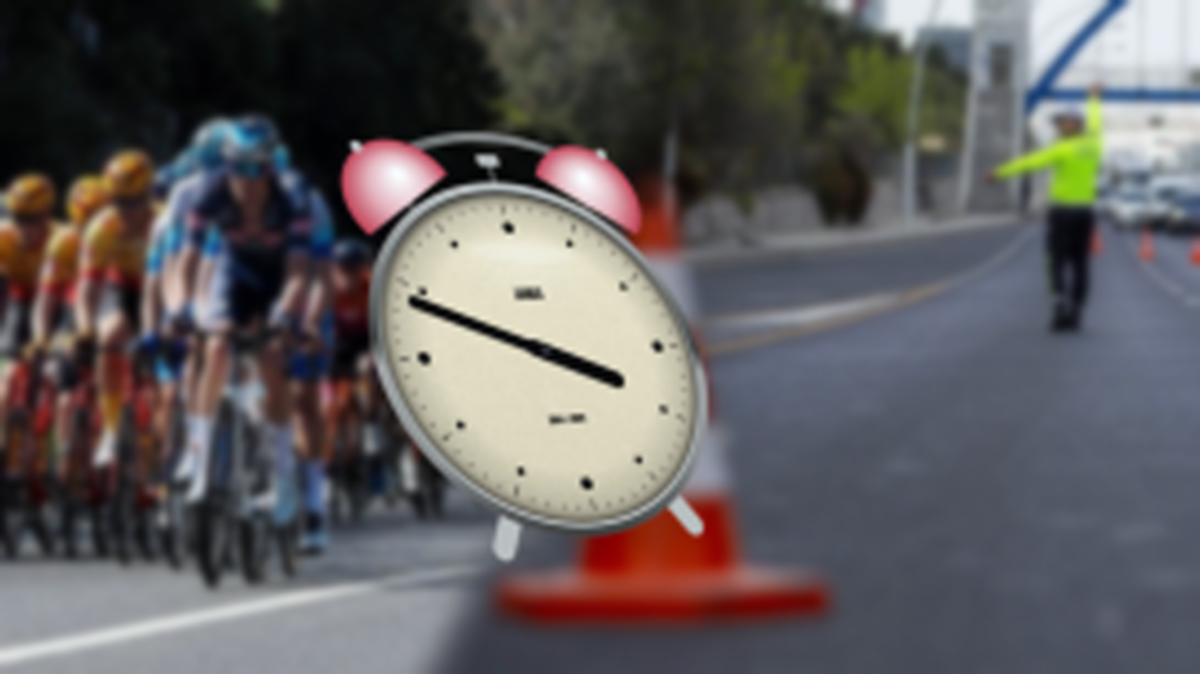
3:49
